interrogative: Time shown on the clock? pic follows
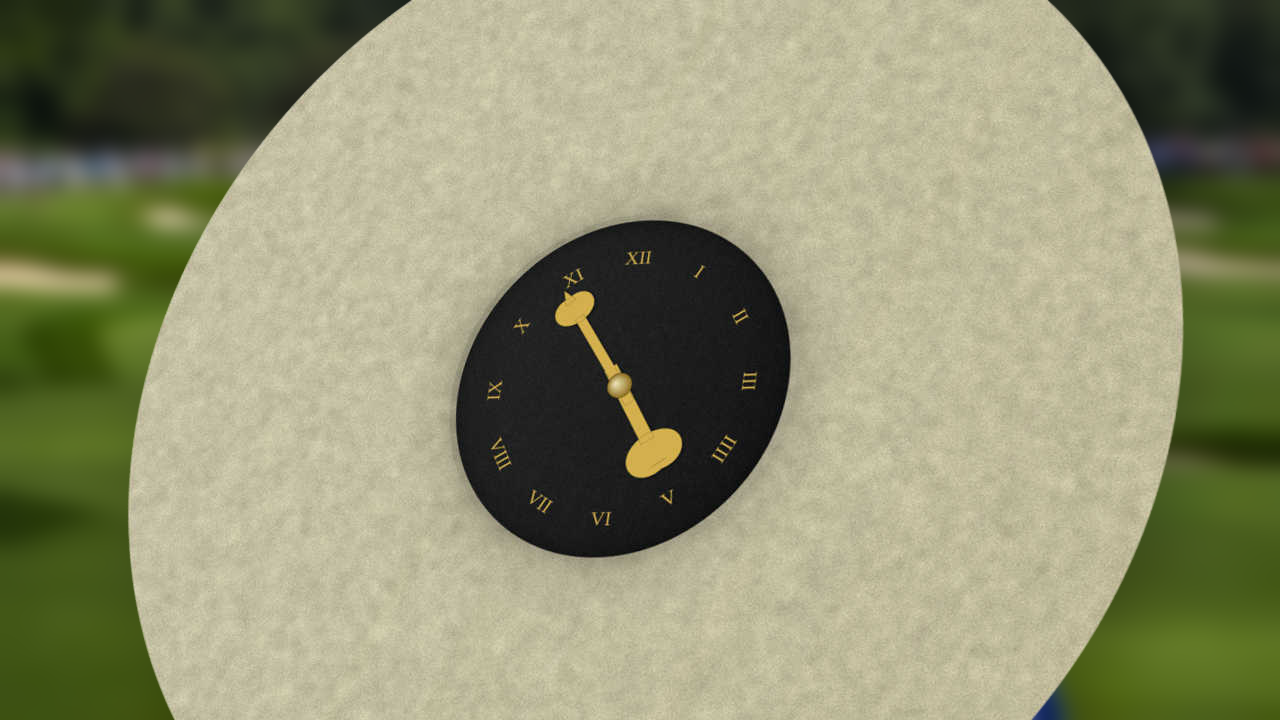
4:54
